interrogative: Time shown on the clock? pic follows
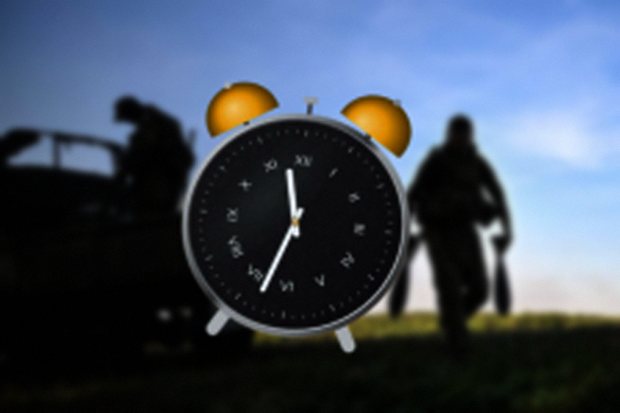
11:33
